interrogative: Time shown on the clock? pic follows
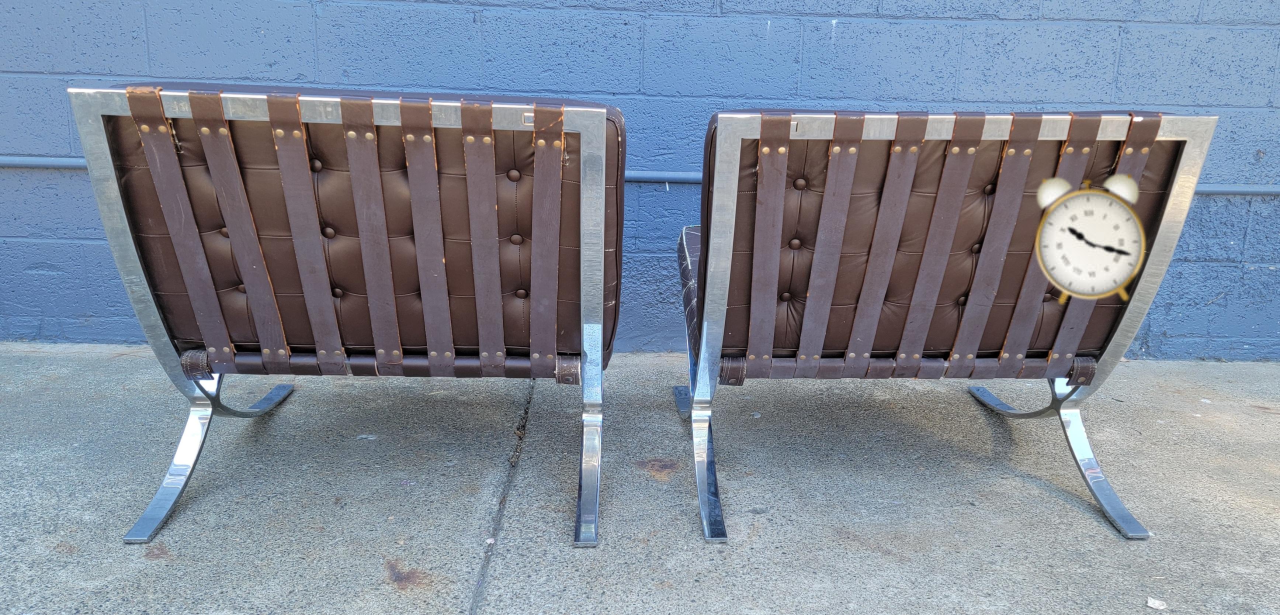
10:18
